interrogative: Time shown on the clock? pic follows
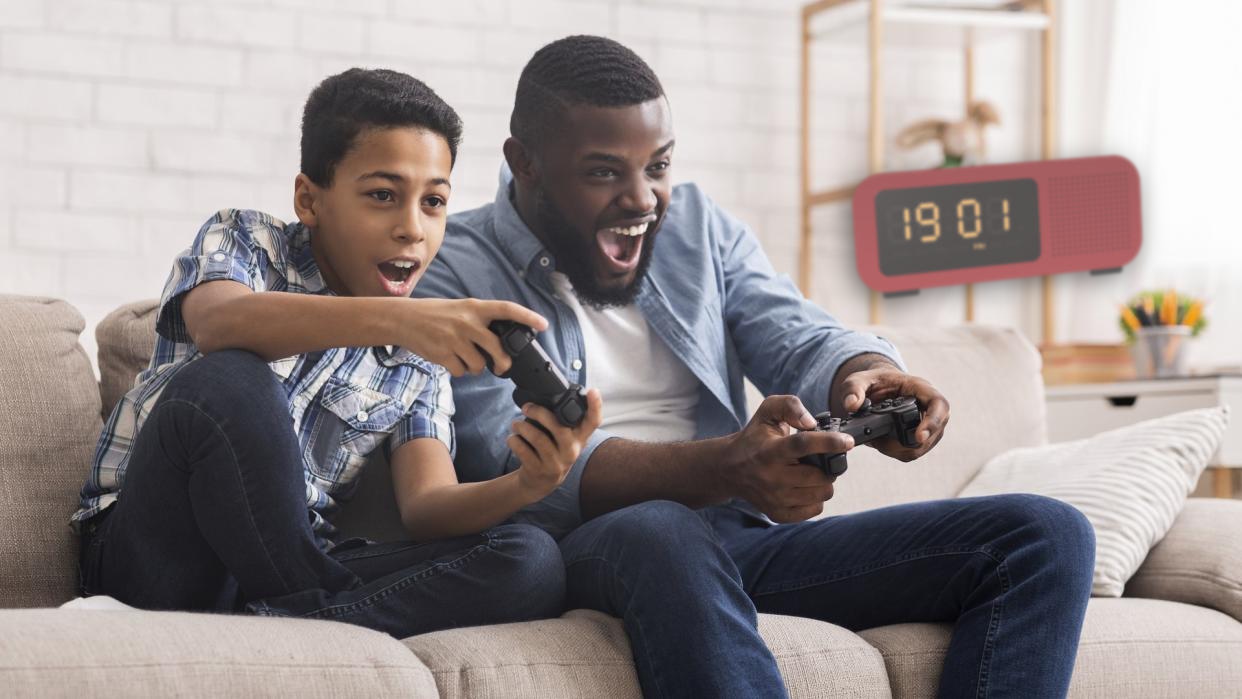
19:01
